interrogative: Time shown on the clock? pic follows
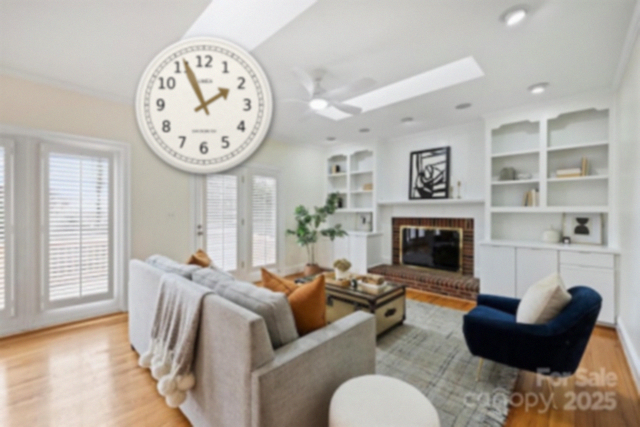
1:56
